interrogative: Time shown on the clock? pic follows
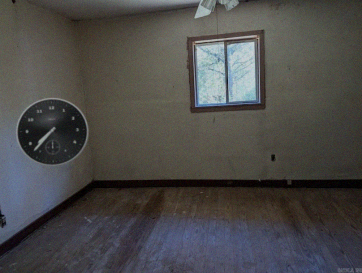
7:37
